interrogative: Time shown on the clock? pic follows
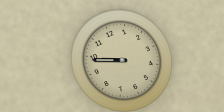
9:49
